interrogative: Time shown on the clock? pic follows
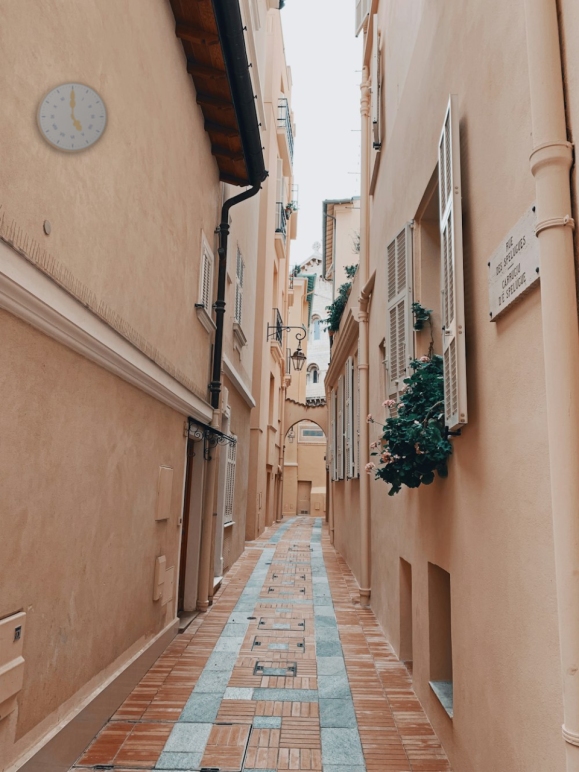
5:00
